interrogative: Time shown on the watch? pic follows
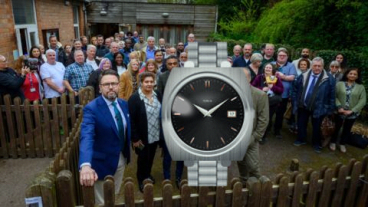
10:09
